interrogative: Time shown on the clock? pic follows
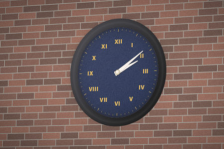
2:09
